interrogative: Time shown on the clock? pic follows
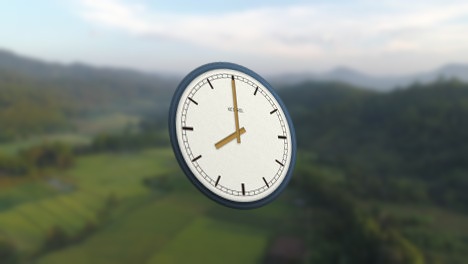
8:00
